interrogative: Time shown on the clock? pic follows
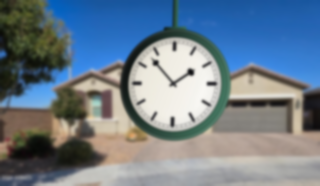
1:53
